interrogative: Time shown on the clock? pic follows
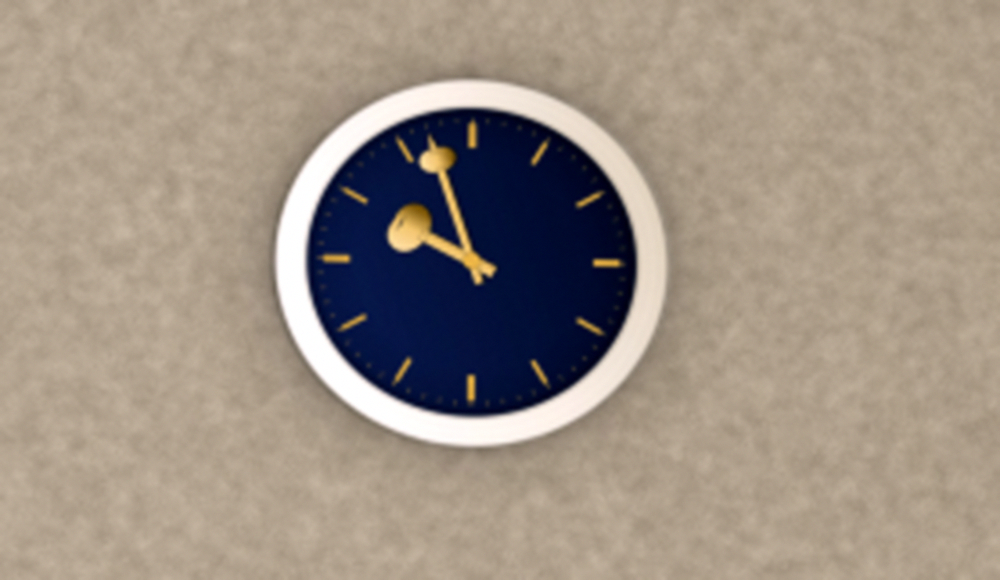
9:57
